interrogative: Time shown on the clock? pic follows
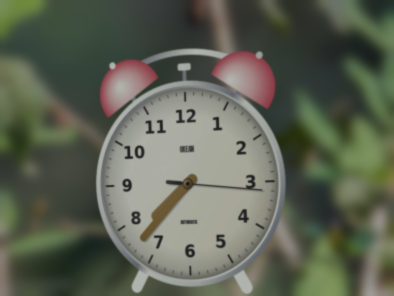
7:37:16
